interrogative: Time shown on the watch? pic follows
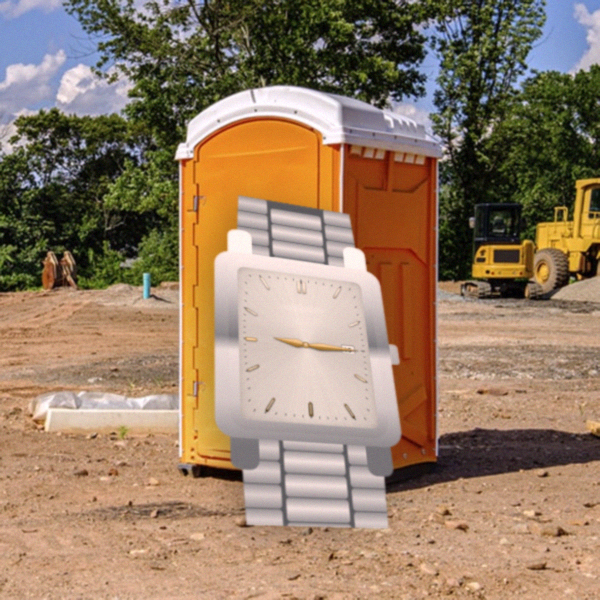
9:15
